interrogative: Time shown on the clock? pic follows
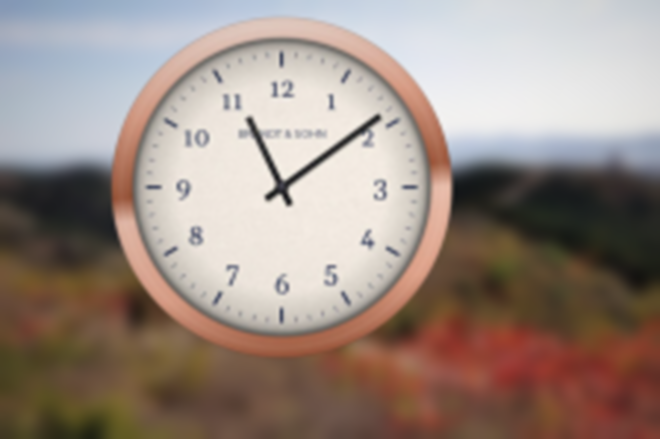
11:09
